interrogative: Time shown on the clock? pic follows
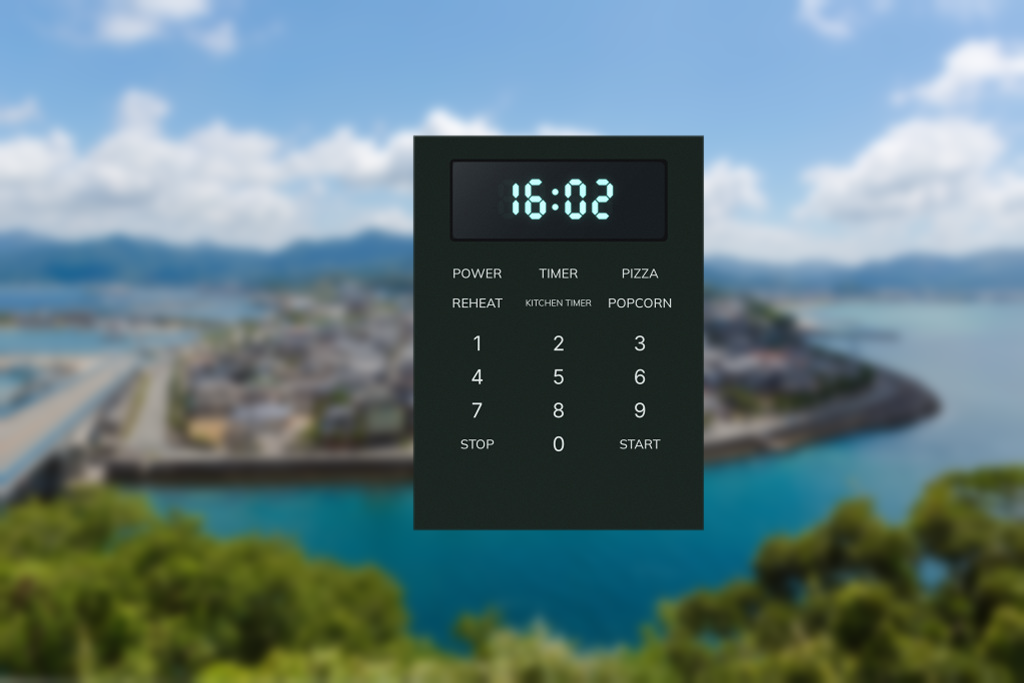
16:02
